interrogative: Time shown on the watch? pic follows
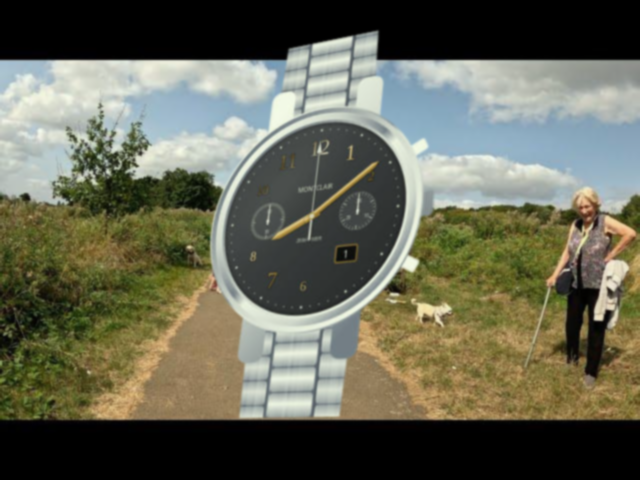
8:09
